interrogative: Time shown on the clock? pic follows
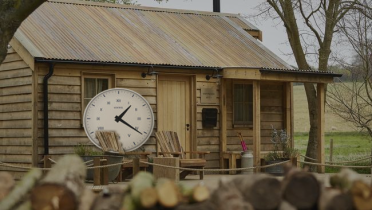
1:21
